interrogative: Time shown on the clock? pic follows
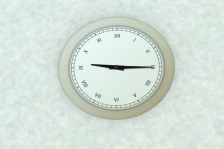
9:15
